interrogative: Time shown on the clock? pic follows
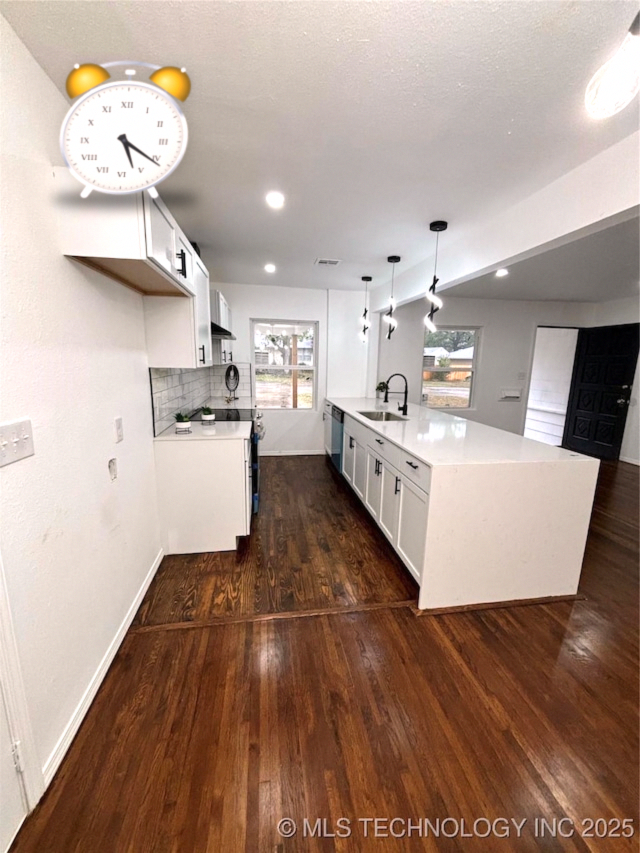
5:21
